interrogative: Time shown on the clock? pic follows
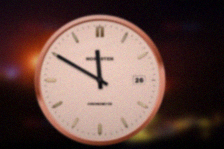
11:50
